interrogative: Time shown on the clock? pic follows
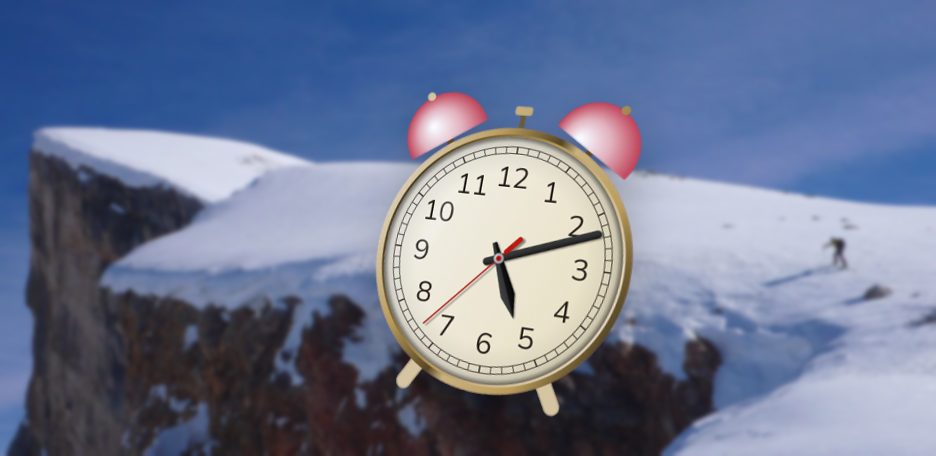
5:11:37
